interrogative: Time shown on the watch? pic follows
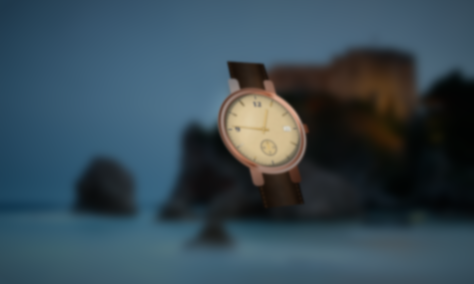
12:46
